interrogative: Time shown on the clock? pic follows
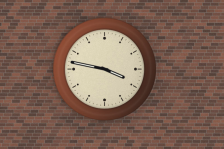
3:47
